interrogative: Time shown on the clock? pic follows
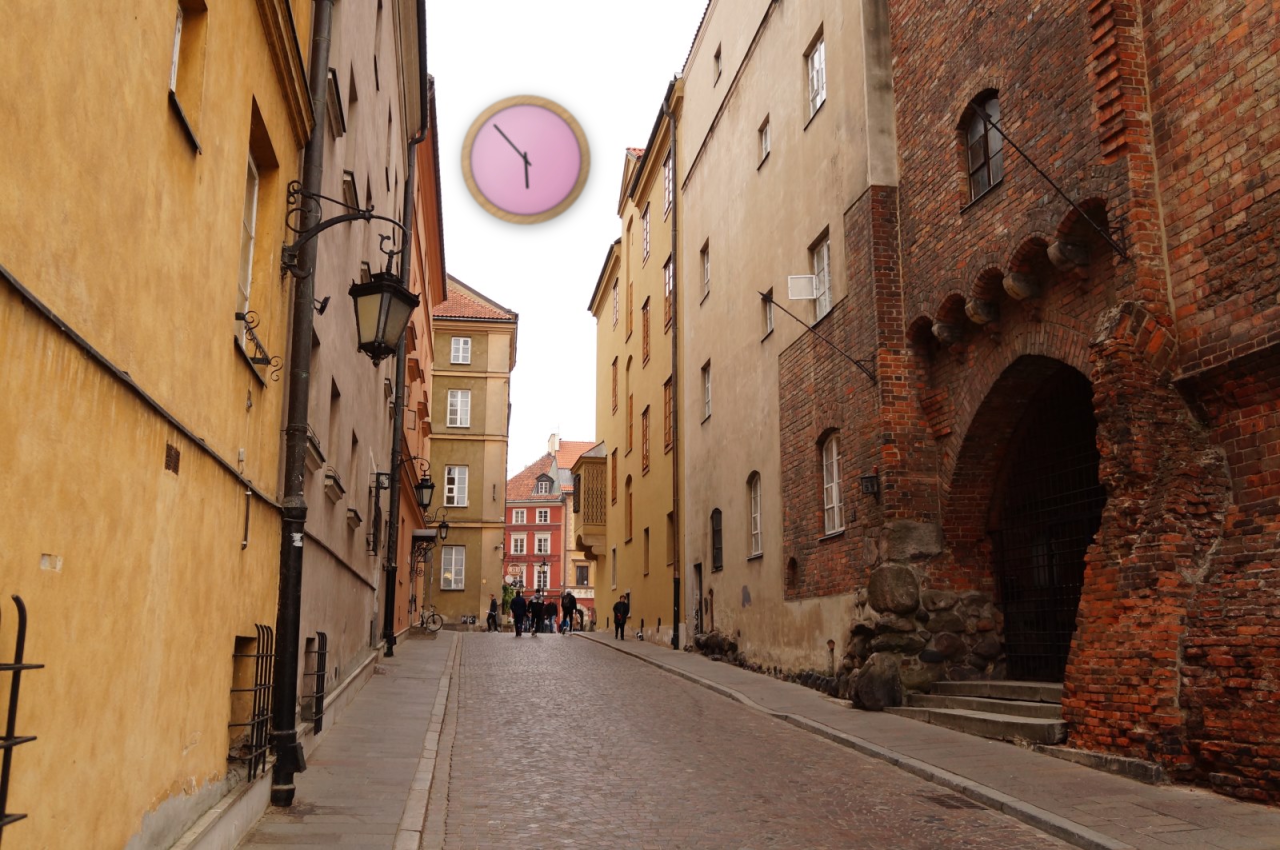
5:53
